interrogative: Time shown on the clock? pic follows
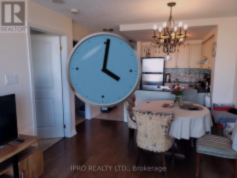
4:01
